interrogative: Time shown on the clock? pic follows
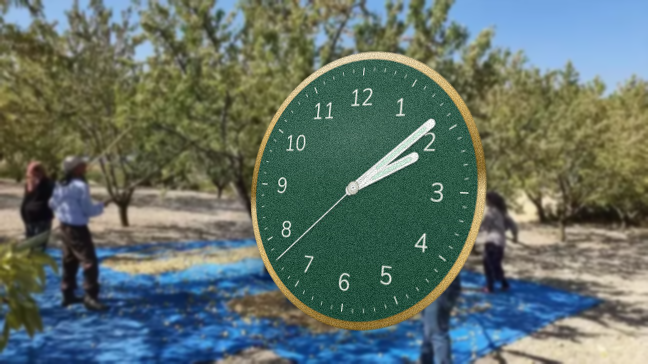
2:08:38
